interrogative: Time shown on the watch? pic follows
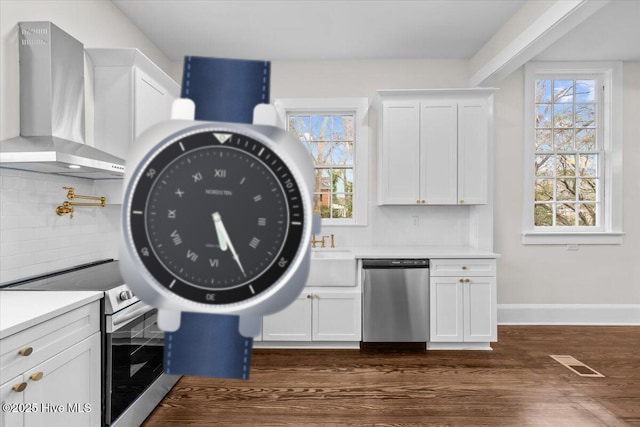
5:25
